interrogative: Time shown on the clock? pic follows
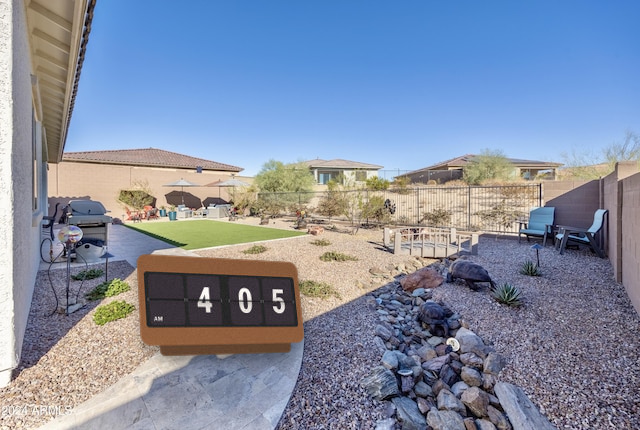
4:05
